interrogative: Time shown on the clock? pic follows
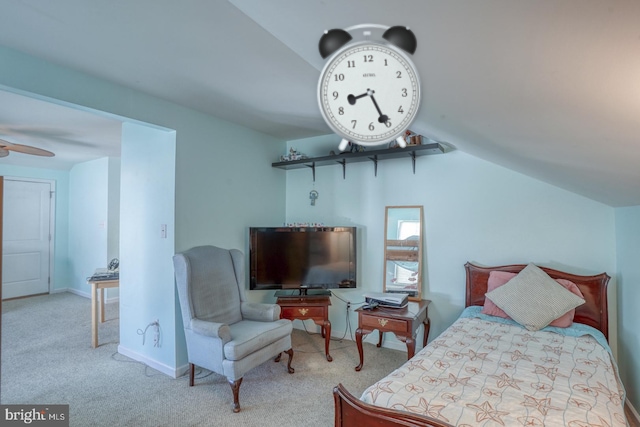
8:26
